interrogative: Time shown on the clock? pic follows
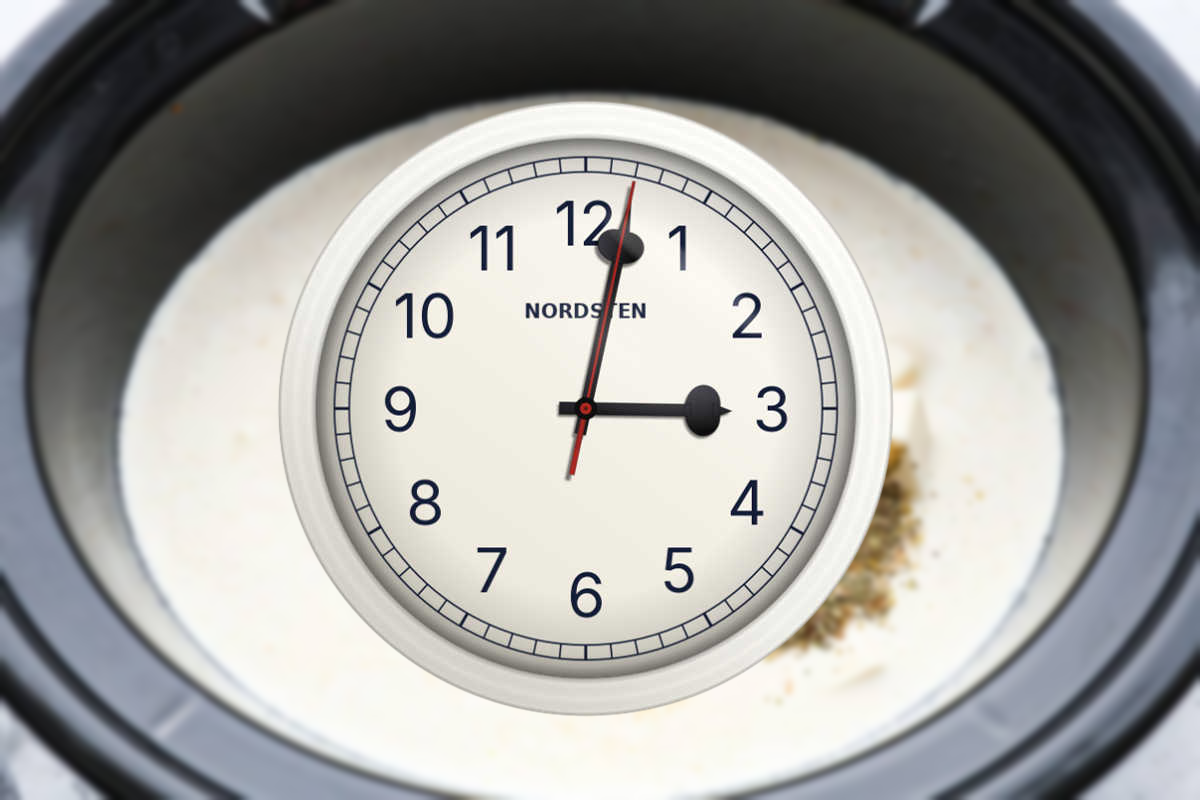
3:02:02
